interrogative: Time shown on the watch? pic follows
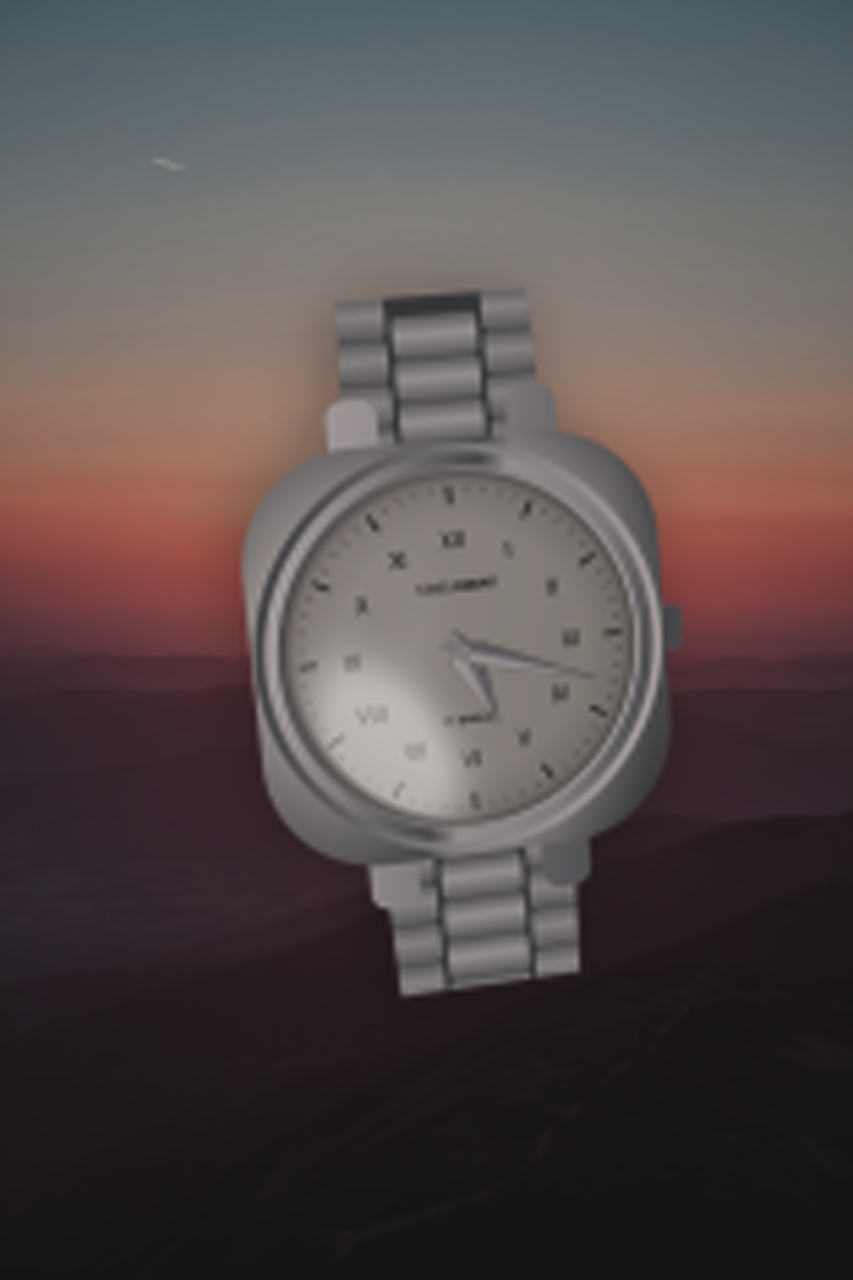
5:18
